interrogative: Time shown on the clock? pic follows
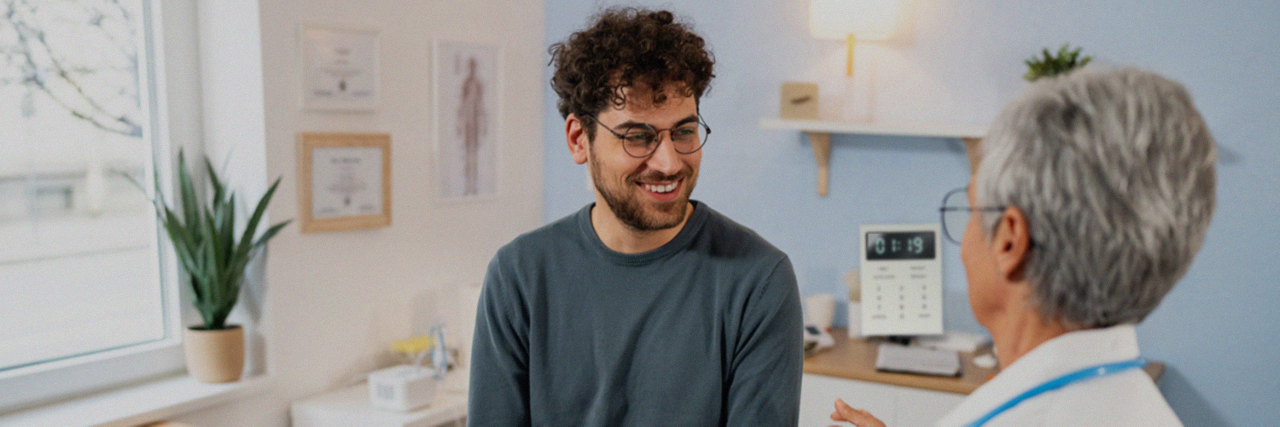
1:19
